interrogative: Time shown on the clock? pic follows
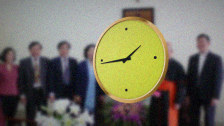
1:44
